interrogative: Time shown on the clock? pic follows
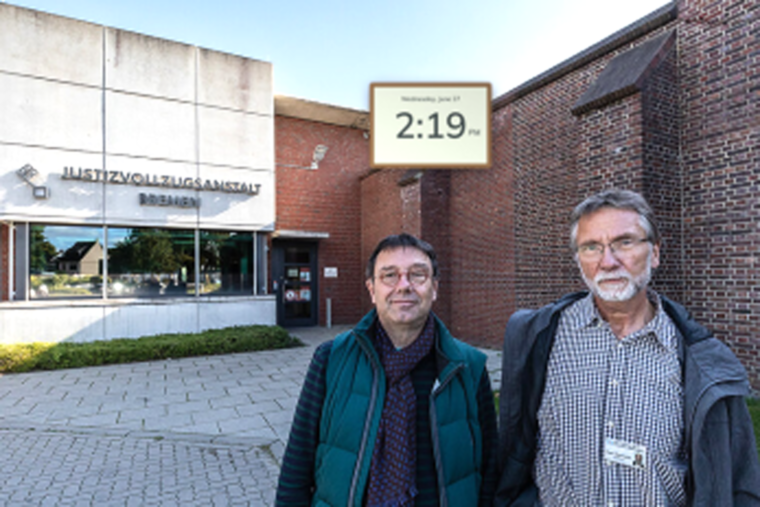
2:19
